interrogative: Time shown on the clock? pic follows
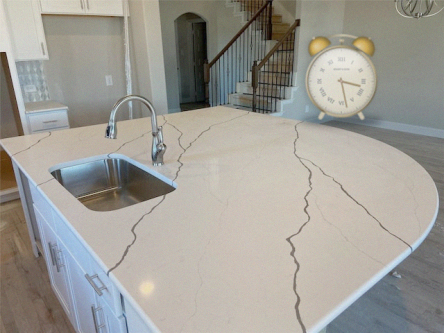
3:28
